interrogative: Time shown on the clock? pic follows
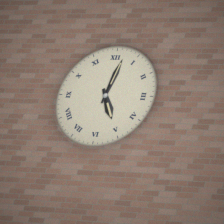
5:02
